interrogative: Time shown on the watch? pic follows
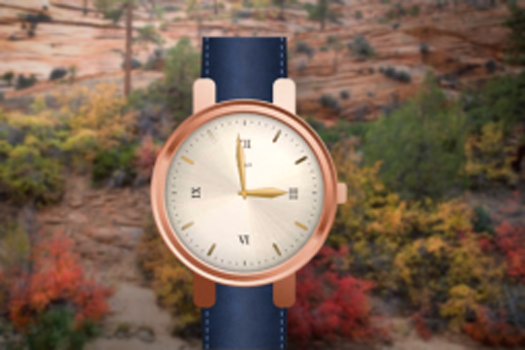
2:59
